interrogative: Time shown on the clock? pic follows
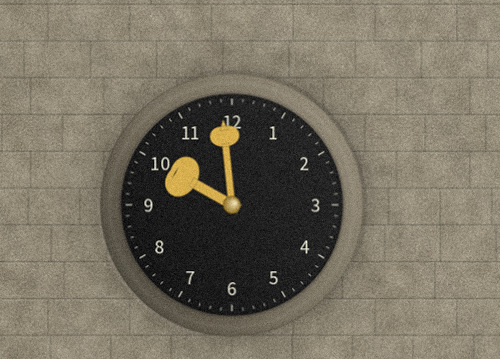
9:59
